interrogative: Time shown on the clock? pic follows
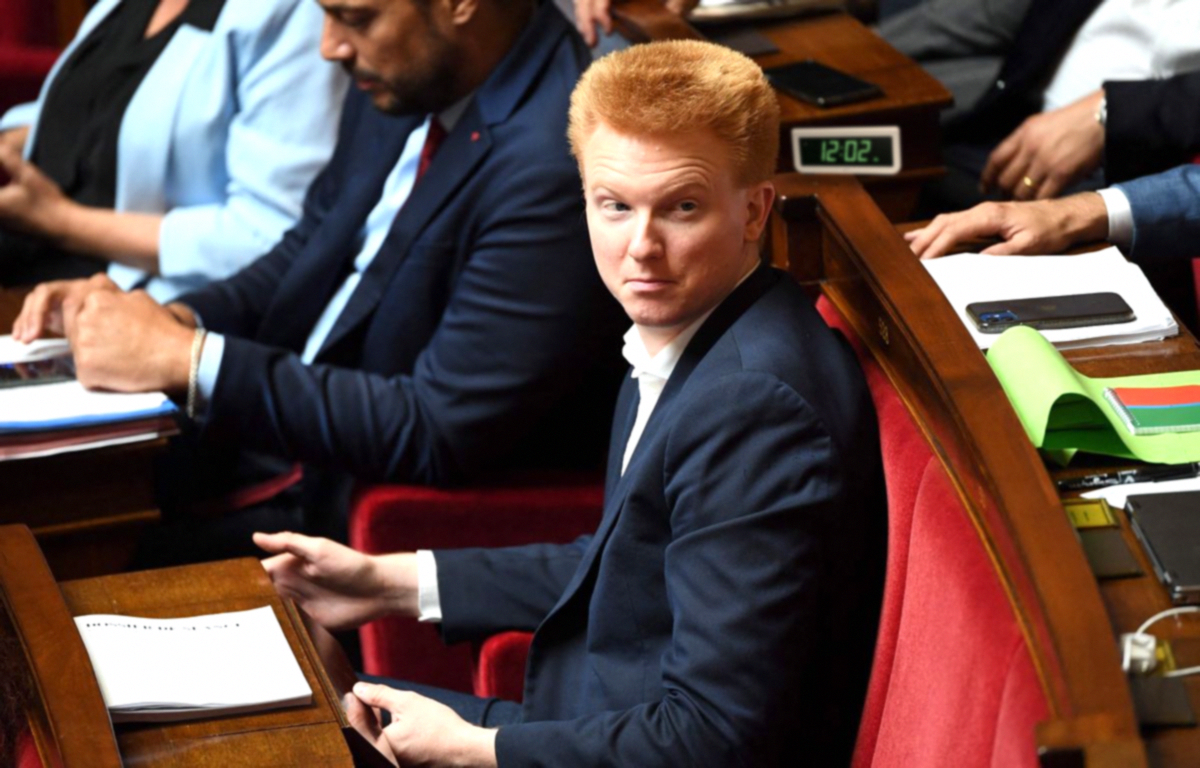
12:02
